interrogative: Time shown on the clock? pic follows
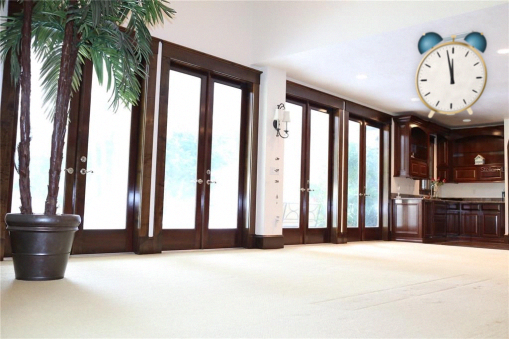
11:58
